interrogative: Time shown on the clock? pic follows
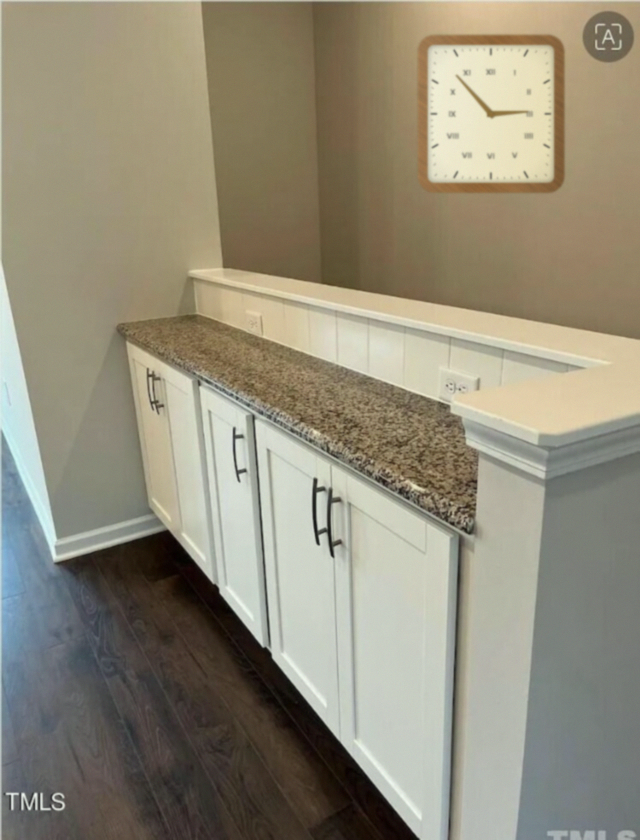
2:53
